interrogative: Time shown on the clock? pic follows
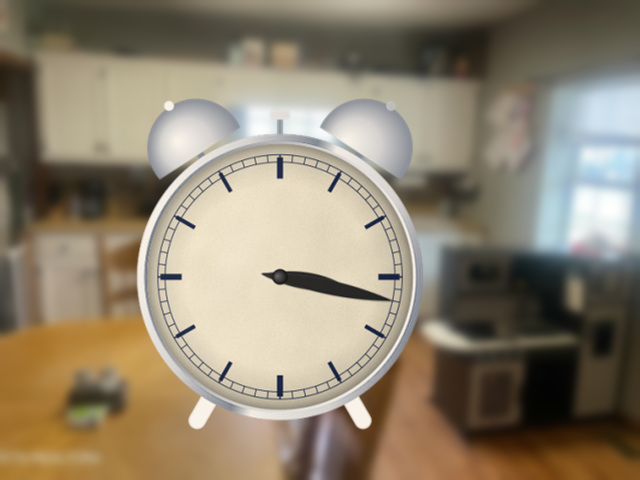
3:17
